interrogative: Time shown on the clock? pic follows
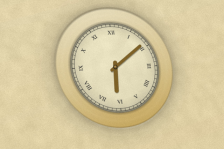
6:09
